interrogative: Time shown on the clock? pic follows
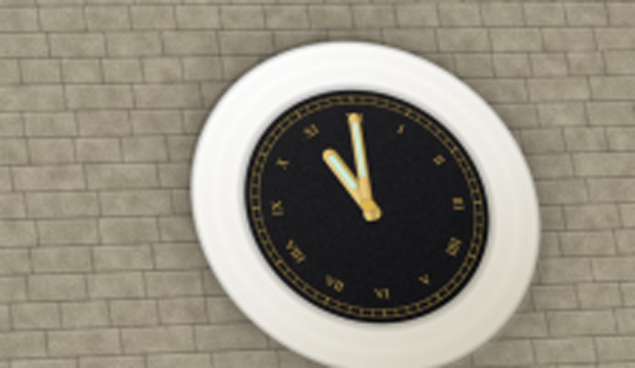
11:00
